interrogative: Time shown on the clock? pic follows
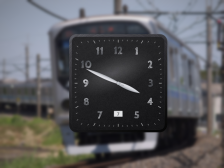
3:49
